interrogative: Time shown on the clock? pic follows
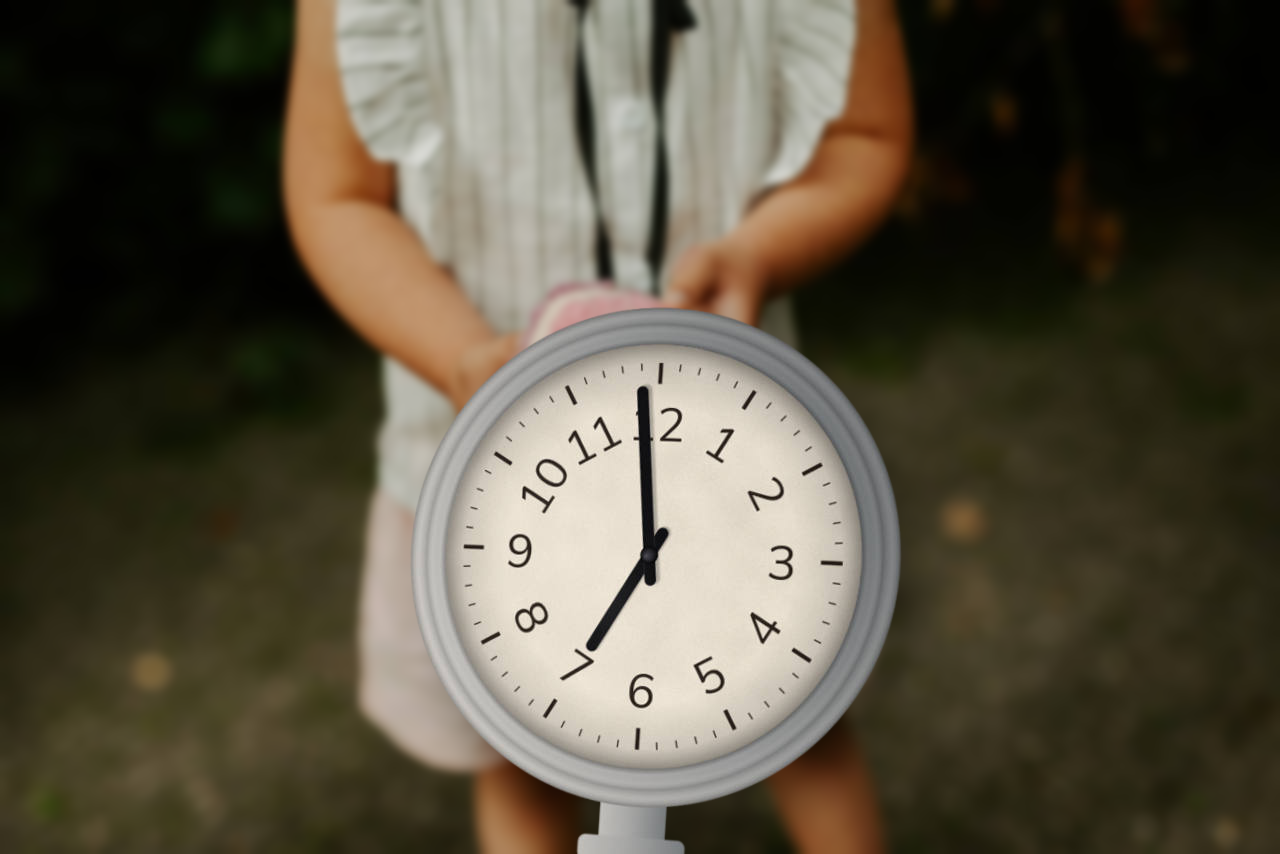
6:59
